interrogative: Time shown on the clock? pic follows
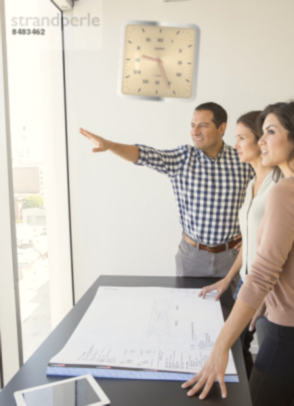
9:26
